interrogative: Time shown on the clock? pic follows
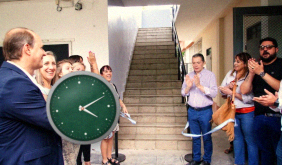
4:11
